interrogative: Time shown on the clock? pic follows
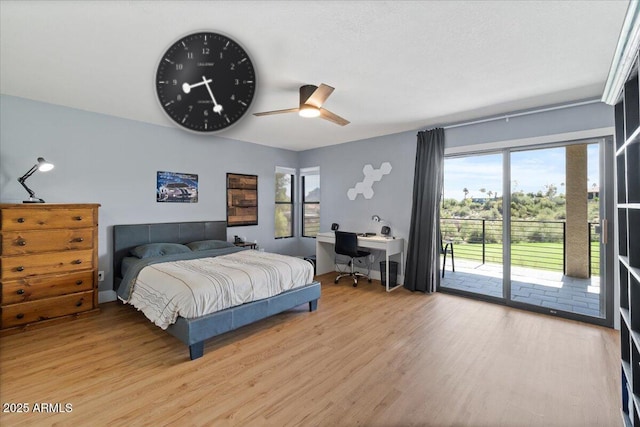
8:26
